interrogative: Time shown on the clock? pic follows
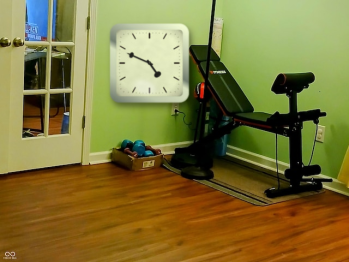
4:49
